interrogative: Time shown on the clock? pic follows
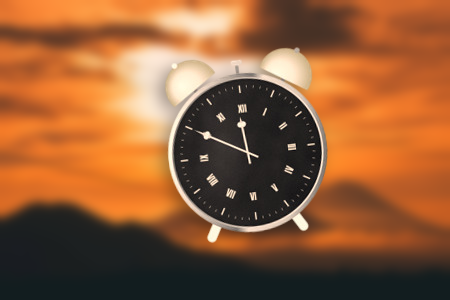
11:50
